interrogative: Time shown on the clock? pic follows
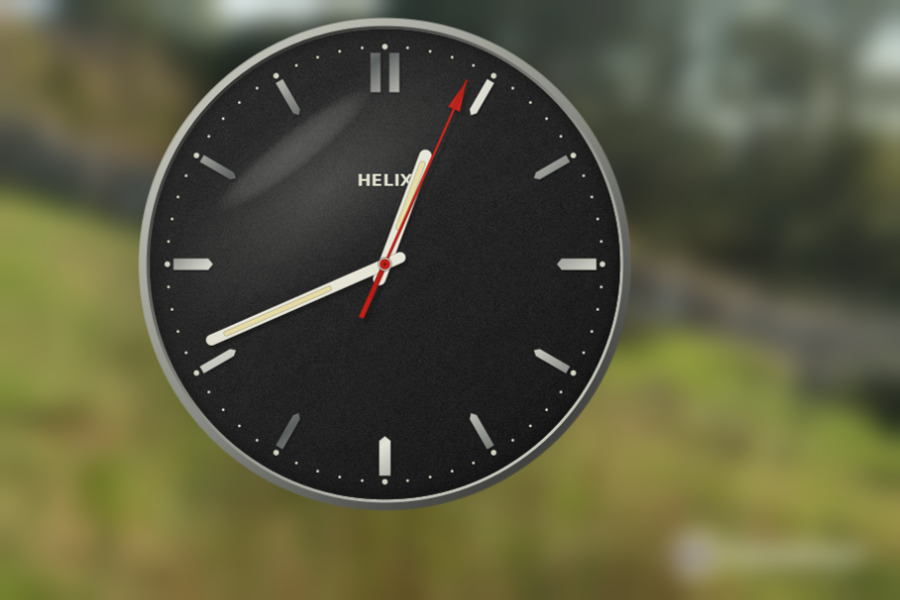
12:41:04
